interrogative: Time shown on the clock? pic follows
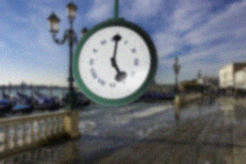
5:01
